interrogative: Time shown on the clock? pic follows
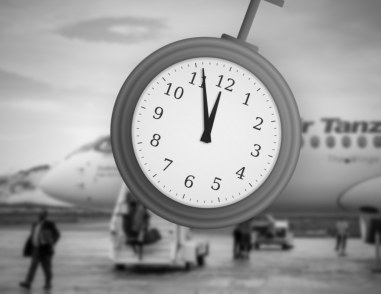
11:56
